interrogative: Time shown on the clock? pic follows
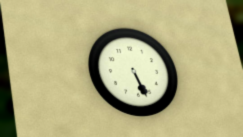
5:27
